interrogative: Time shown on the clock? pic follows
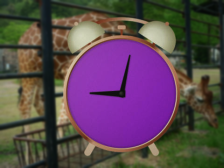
9:02
